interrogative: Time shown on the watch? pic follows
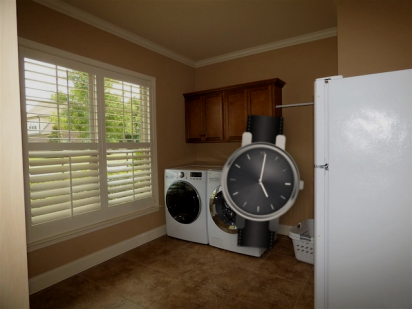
5:01
